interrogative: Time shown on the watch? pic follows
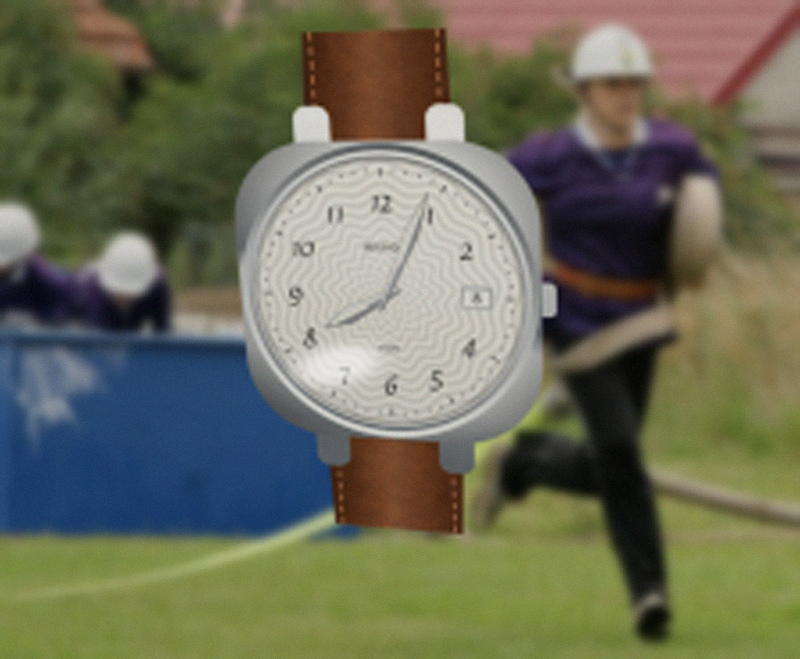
8:04
